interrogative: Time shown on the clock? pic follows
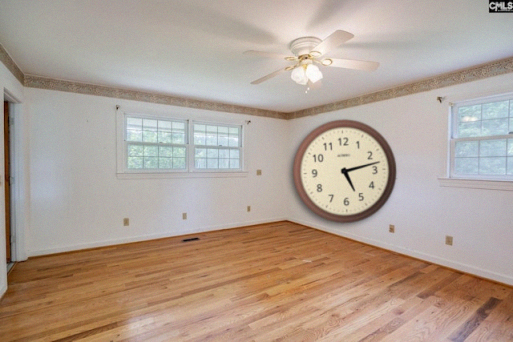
5:13
